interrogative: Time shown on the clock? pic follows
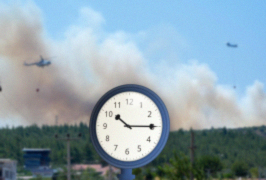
10:15
